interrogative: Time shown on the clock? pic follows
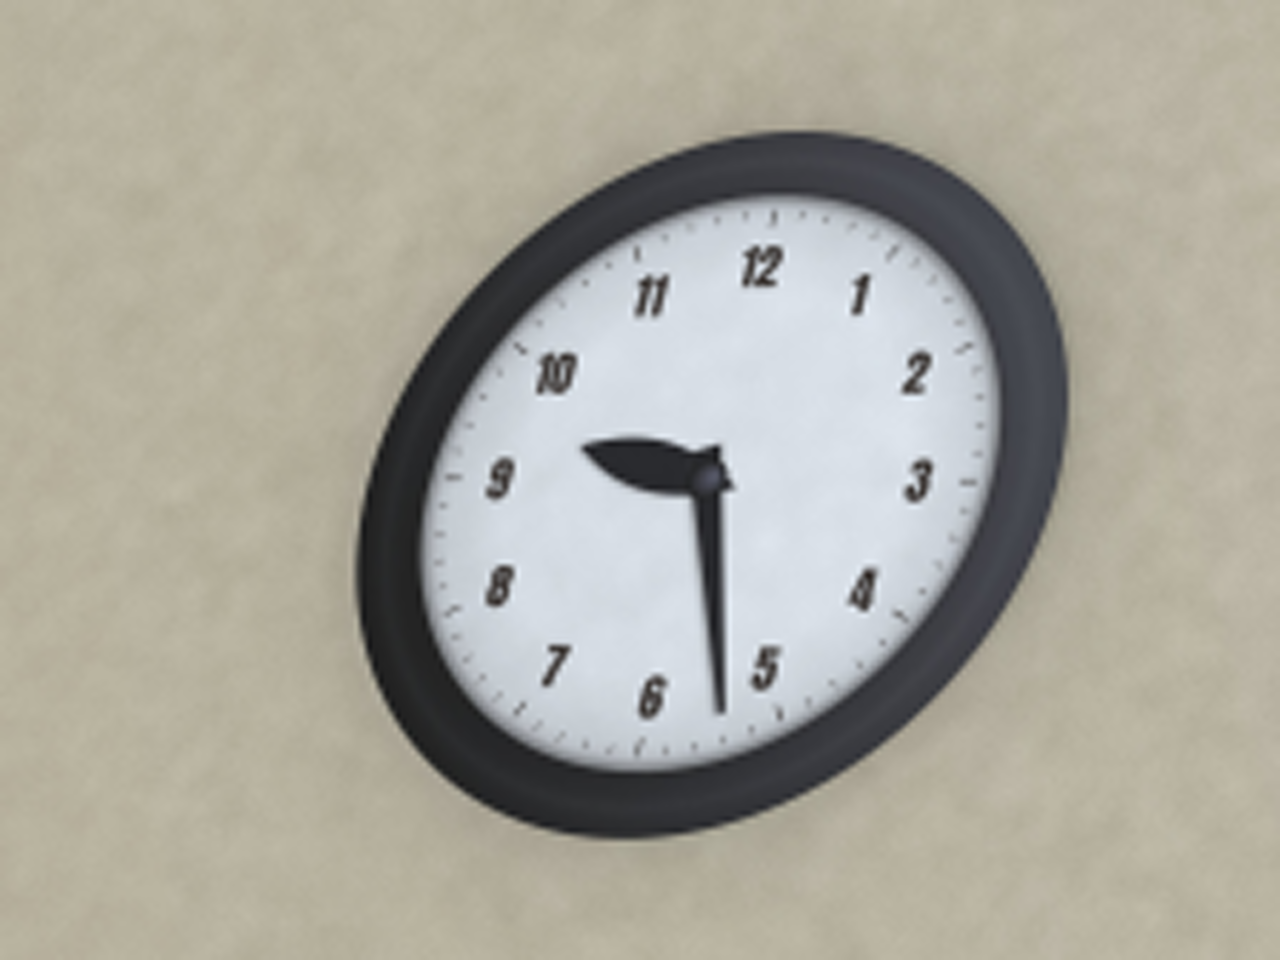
9:27
